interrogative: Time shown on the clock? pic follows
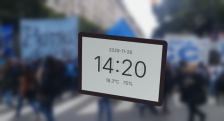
14:20
